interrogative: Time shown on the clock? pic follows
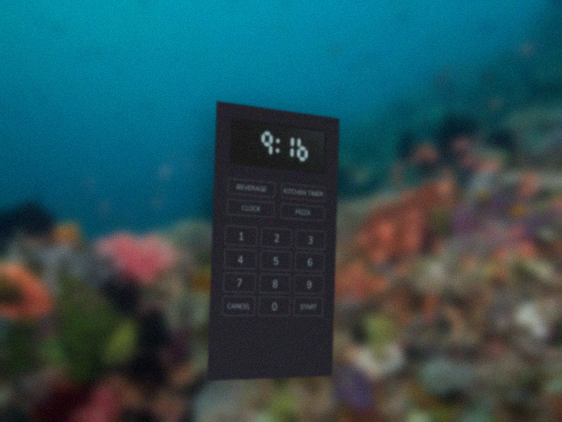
9:16
